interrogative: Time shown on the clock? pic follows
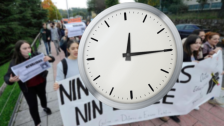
12:15
